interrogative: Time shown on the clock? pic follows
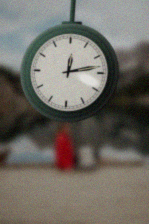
12:13
